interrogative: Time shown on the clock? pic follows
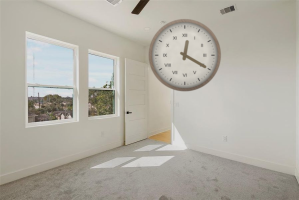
12:20
